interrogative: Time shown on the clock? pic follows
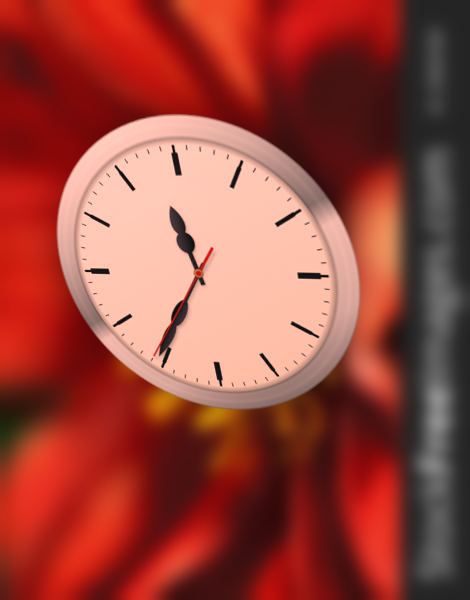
11:35:36
